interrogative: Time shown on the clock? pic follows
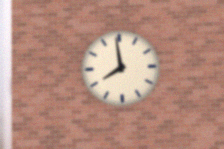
7:59
